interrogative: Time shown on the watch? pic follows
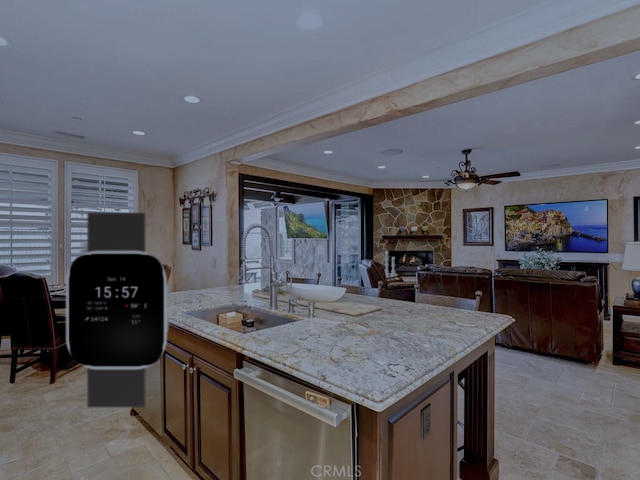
15:57
